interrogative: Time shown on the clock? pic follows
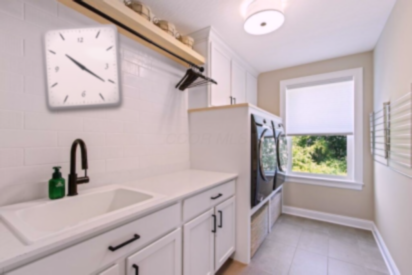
10:21
